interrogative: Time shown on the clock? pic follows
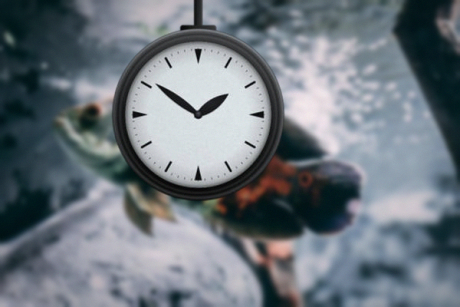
1:51
